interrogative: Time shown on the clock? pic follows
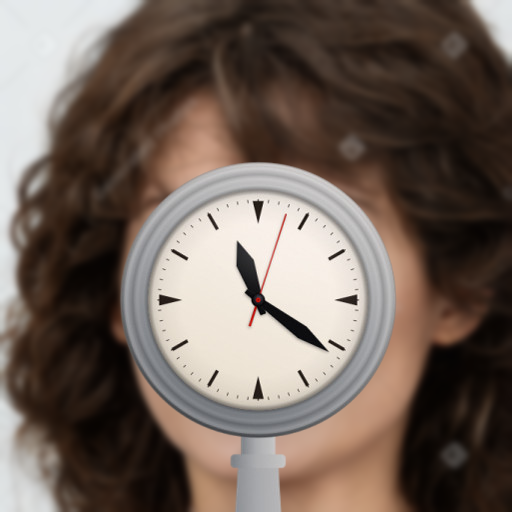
11:21:03
